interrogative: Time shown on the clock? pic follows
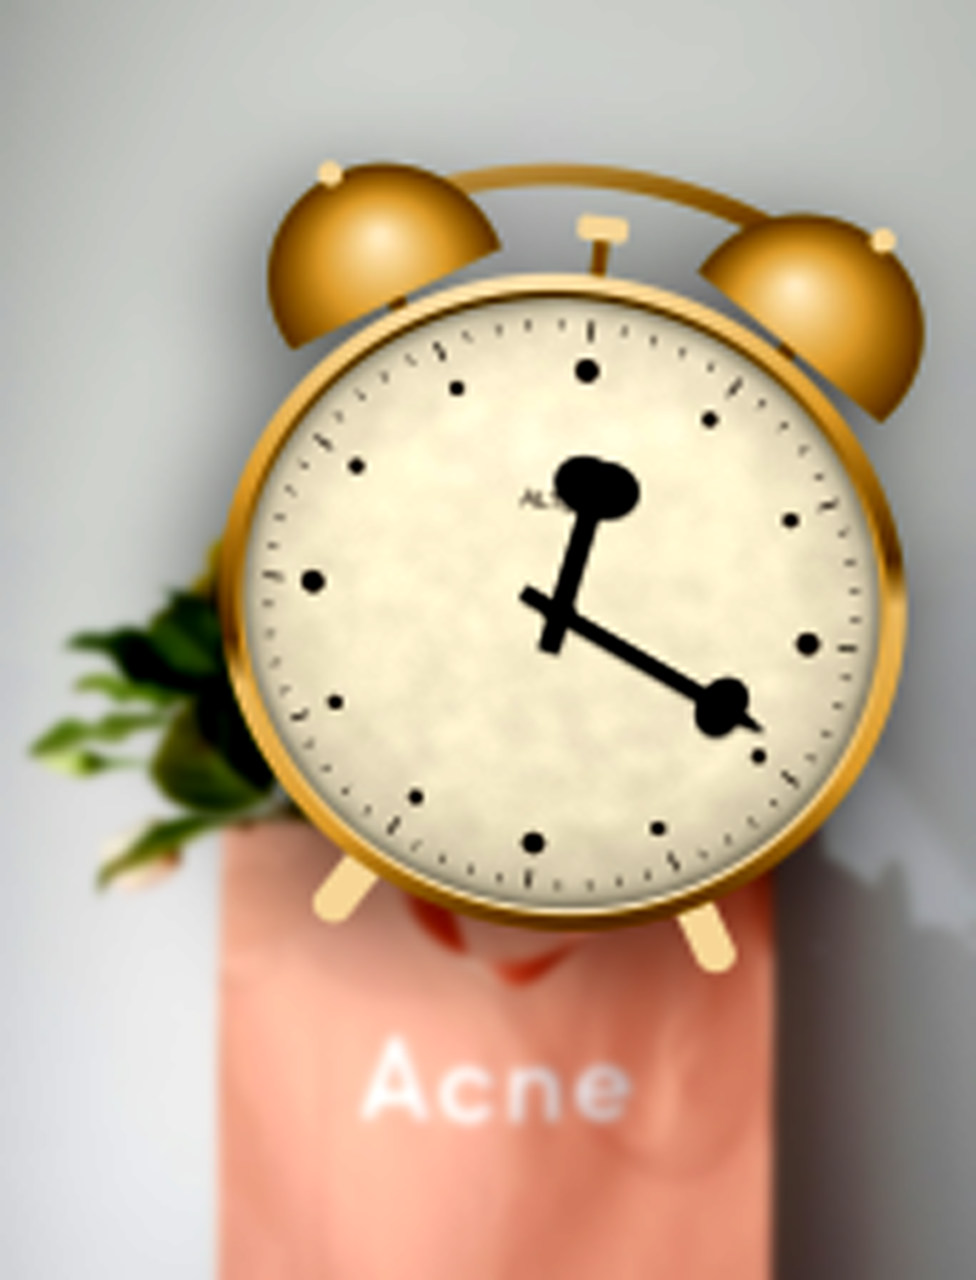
12:19
